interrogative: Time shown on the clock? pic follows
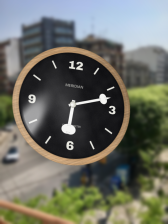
6:12
